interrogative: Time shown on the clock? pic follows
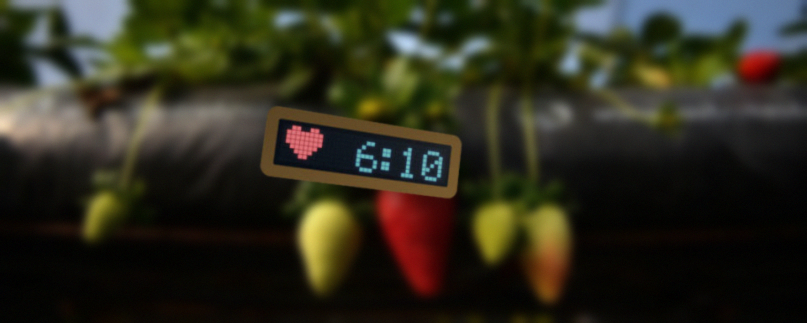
6:10
